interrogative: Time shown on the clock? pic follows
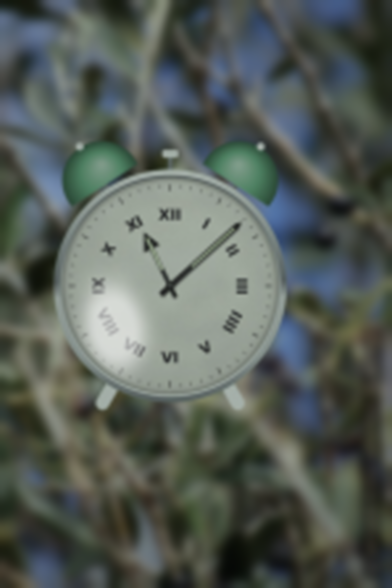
11:08
